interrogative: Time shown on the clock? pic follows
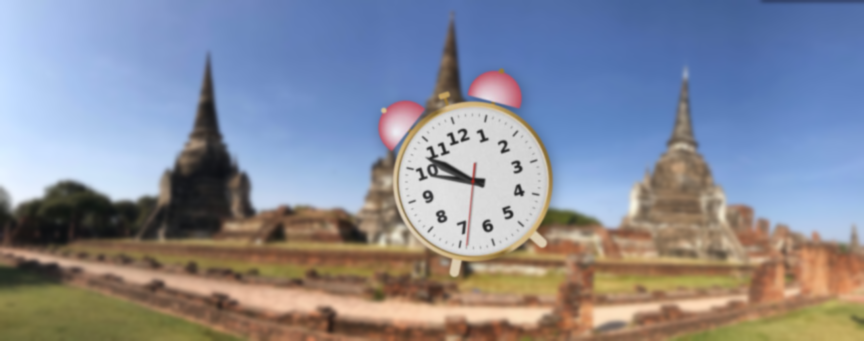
9:52:34
